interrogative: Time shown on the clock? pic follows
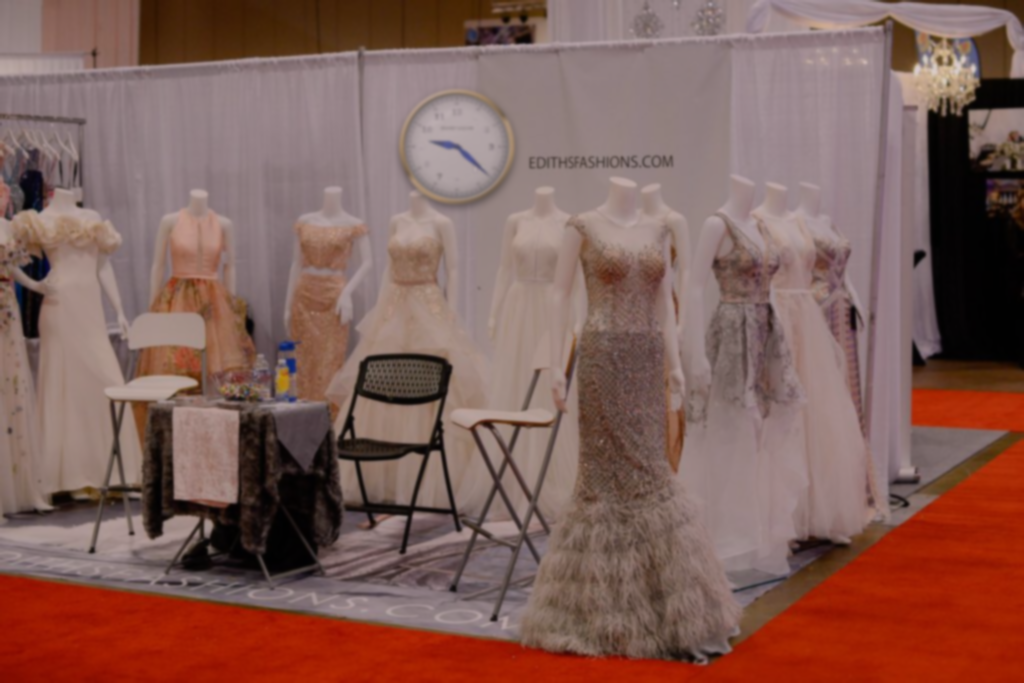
9:22
